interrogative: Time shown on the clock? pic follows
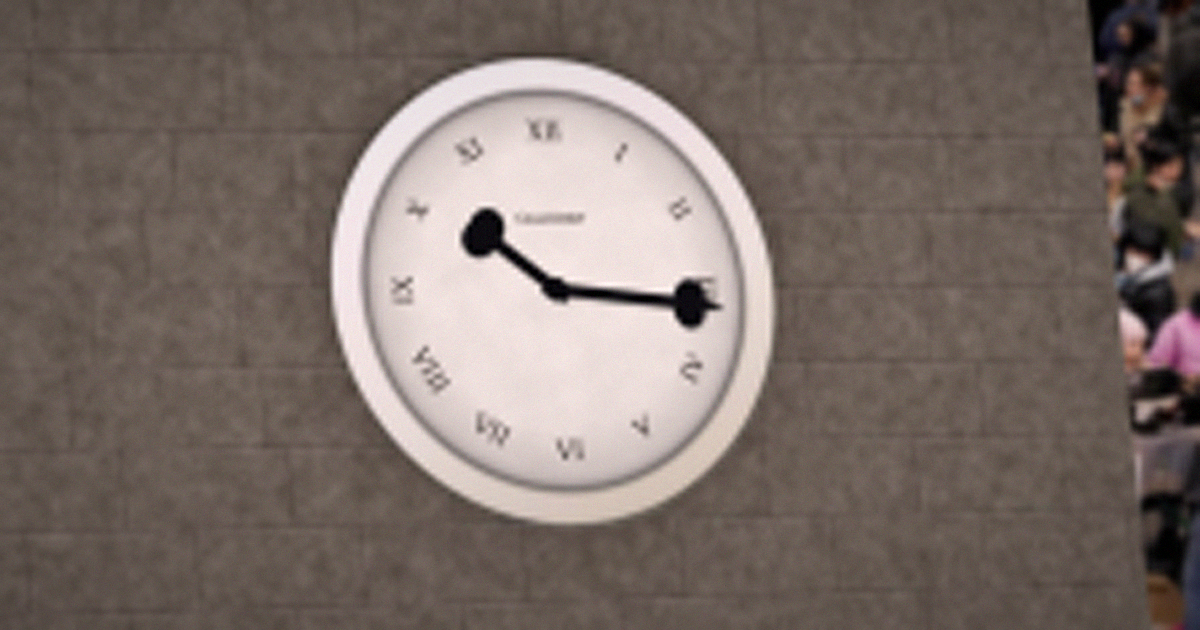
10:16
